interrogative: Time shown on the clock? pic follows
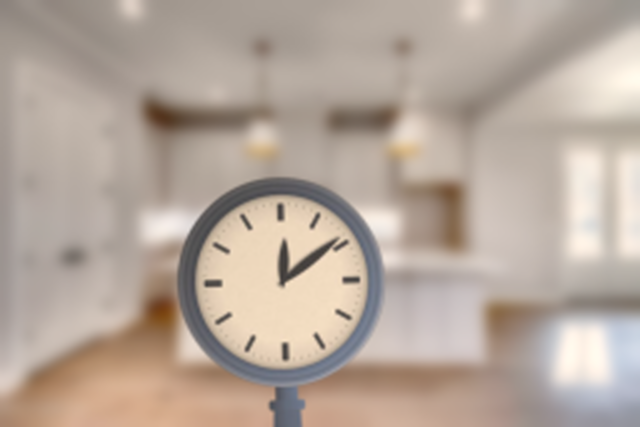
12:09
